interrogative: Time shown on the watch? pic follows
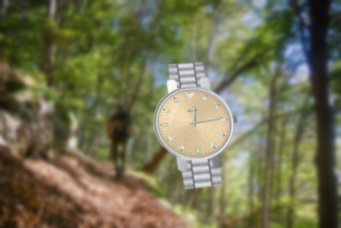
12:14
